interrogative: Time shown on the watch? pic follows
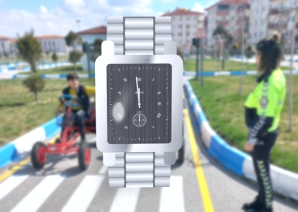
11:59
